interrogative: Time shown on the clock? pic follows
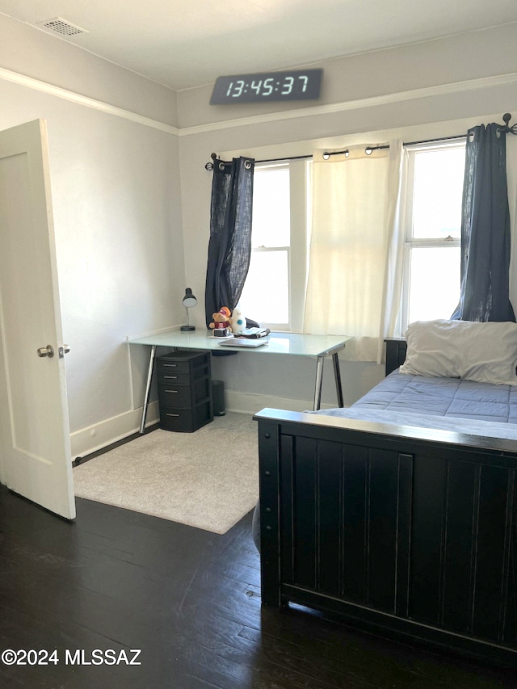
13:45:37
